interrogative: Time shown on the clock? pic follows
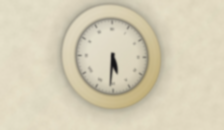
5:31
